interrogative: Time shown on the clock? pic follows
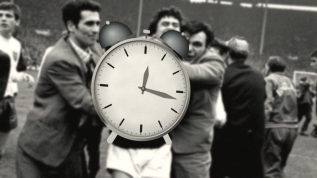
12:17
